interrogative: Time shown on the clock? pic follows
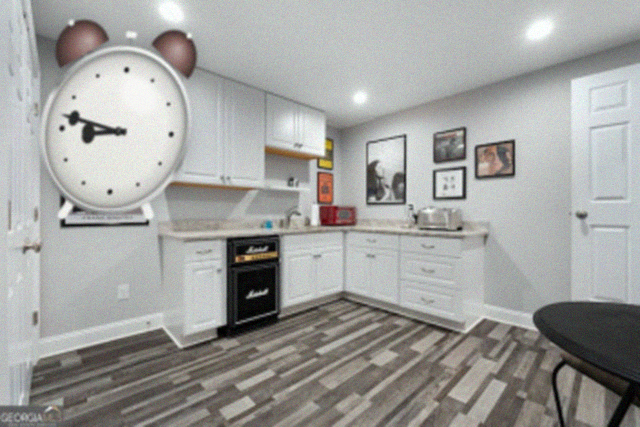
8:47
